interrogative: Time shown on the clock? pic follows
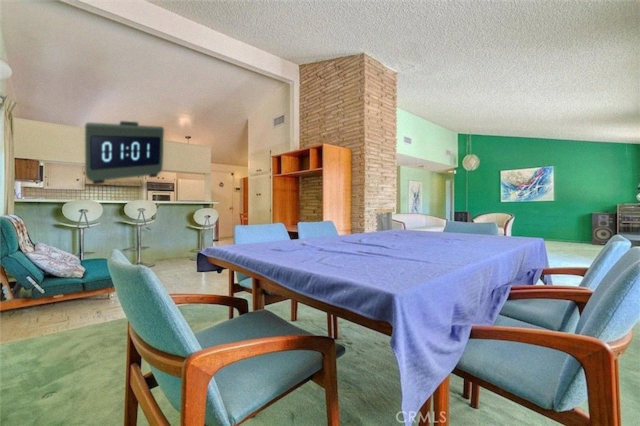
1:01
